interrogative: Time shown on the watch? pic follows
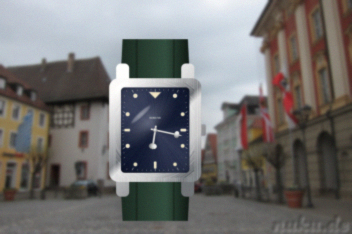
6:17
